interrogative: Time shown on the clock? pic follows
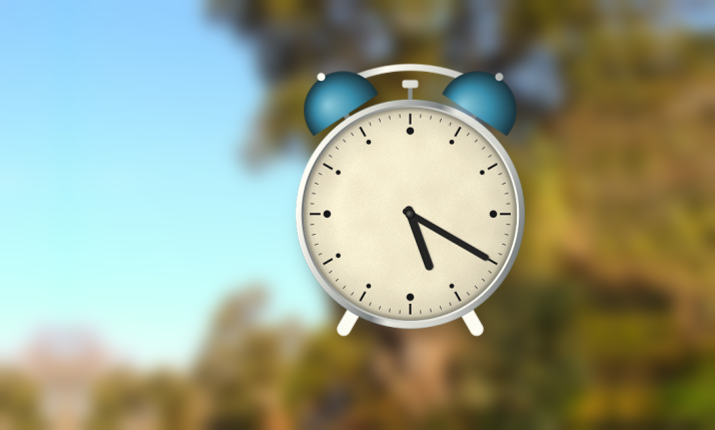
5:20
